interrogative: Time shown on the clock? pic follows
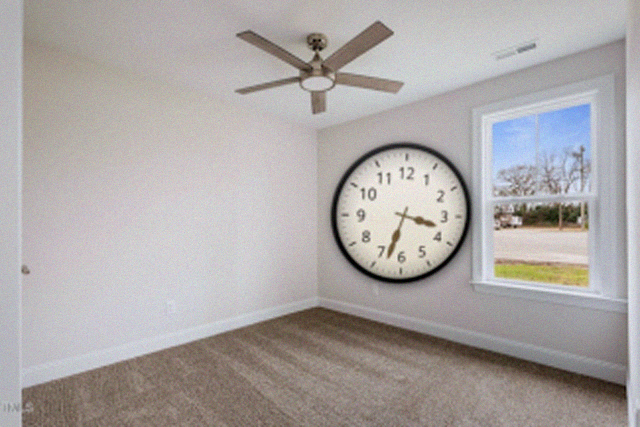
3:33
